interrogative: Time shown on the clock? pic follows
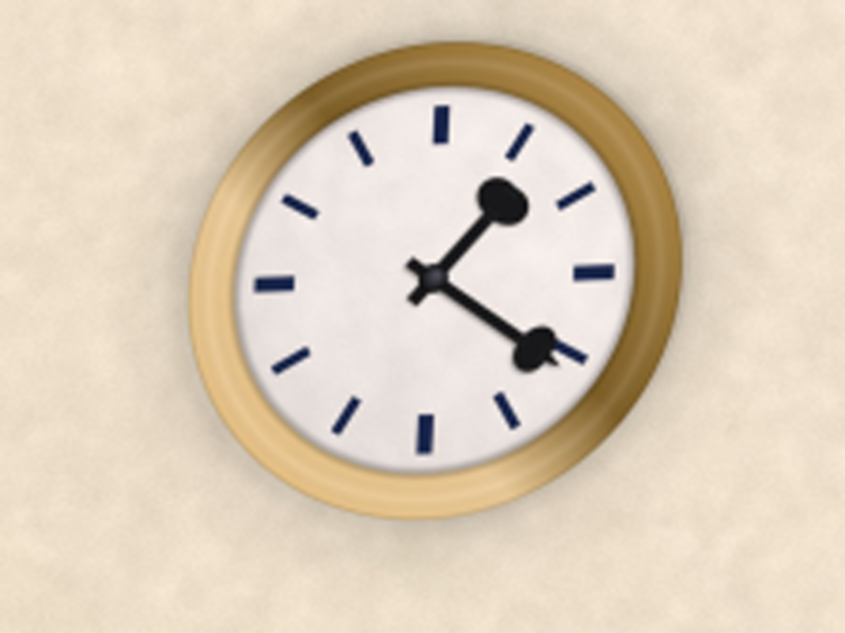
1:21
